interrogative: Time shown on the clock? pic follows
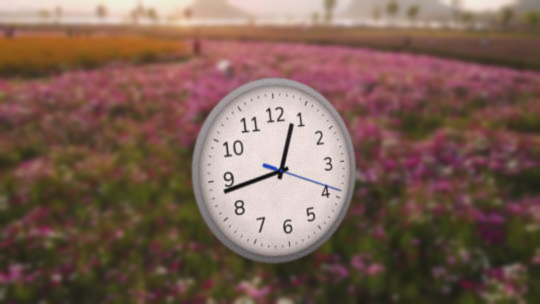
12:43:19
